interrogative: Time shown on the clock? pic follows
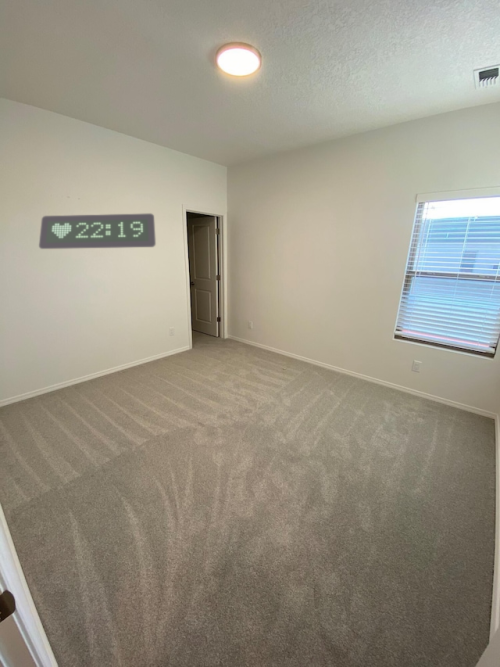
22:19
